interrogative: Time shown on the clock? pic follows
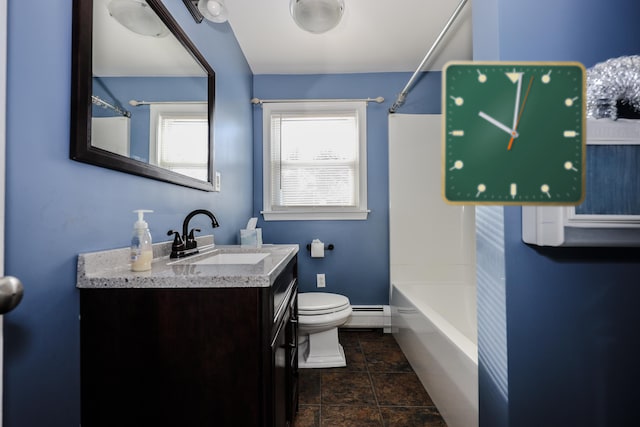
10:01:03
